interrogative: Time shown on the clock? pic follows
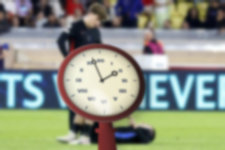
1:57
